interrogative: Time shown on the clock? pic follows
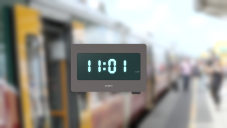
11:01
